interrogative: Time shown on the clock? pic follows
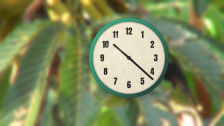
10:22
